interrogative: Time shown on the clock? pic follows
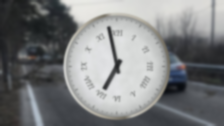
6:58
